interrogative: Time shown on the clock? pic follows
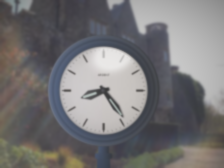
8:24
